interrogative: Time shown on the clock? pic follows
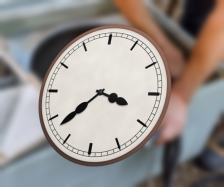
3:38
